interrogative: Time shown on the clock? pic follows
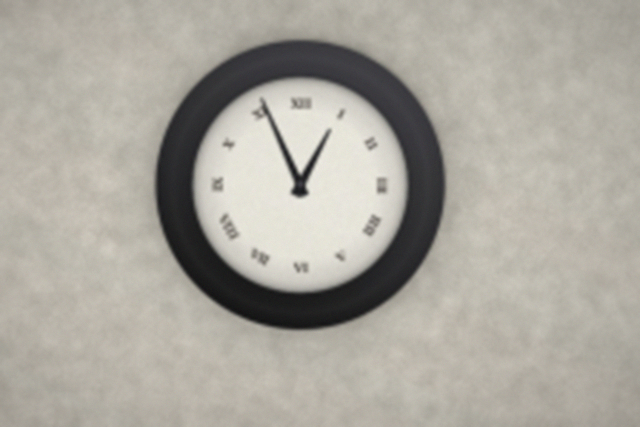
12:56
